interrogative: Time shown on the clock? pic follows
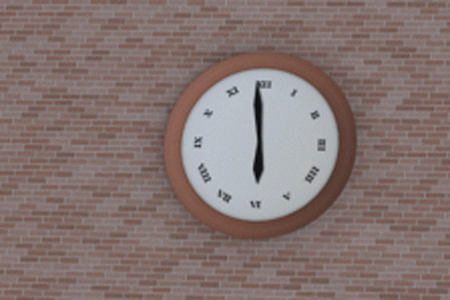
5:59
